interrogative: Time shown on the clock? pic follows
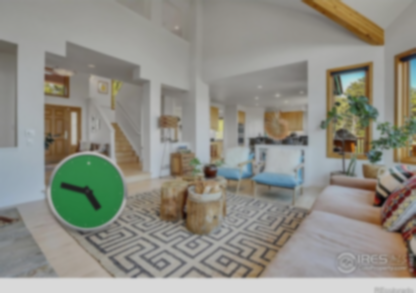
4:47
